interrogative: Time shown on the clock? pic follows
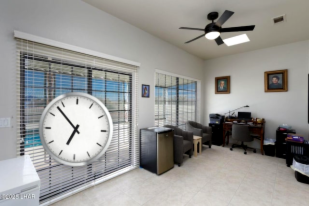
6:53
